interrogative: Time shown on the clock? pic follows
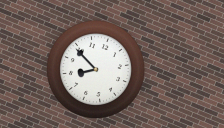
7:49
